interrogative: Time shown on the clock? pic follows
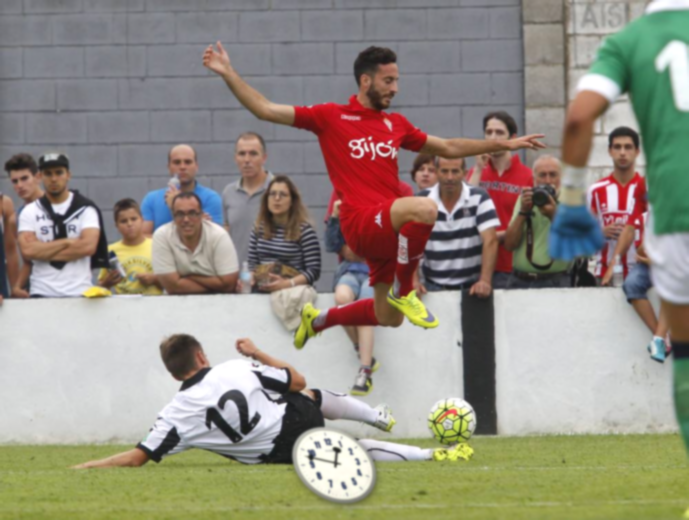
12:48
